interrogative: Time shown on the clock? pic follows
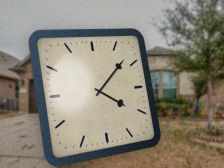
4:08
